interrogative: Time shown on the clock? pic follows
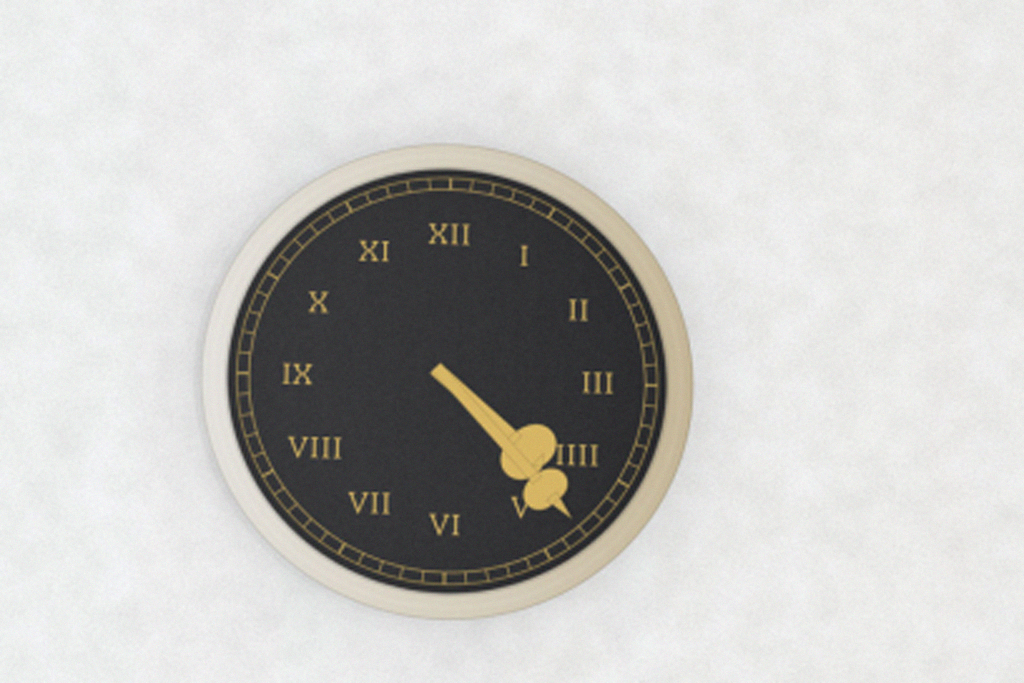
4:23
